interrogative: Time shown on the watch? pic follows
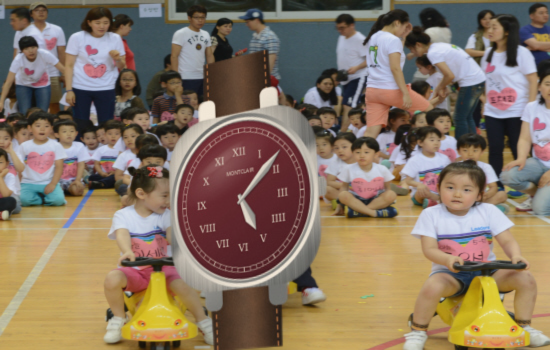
5:08
